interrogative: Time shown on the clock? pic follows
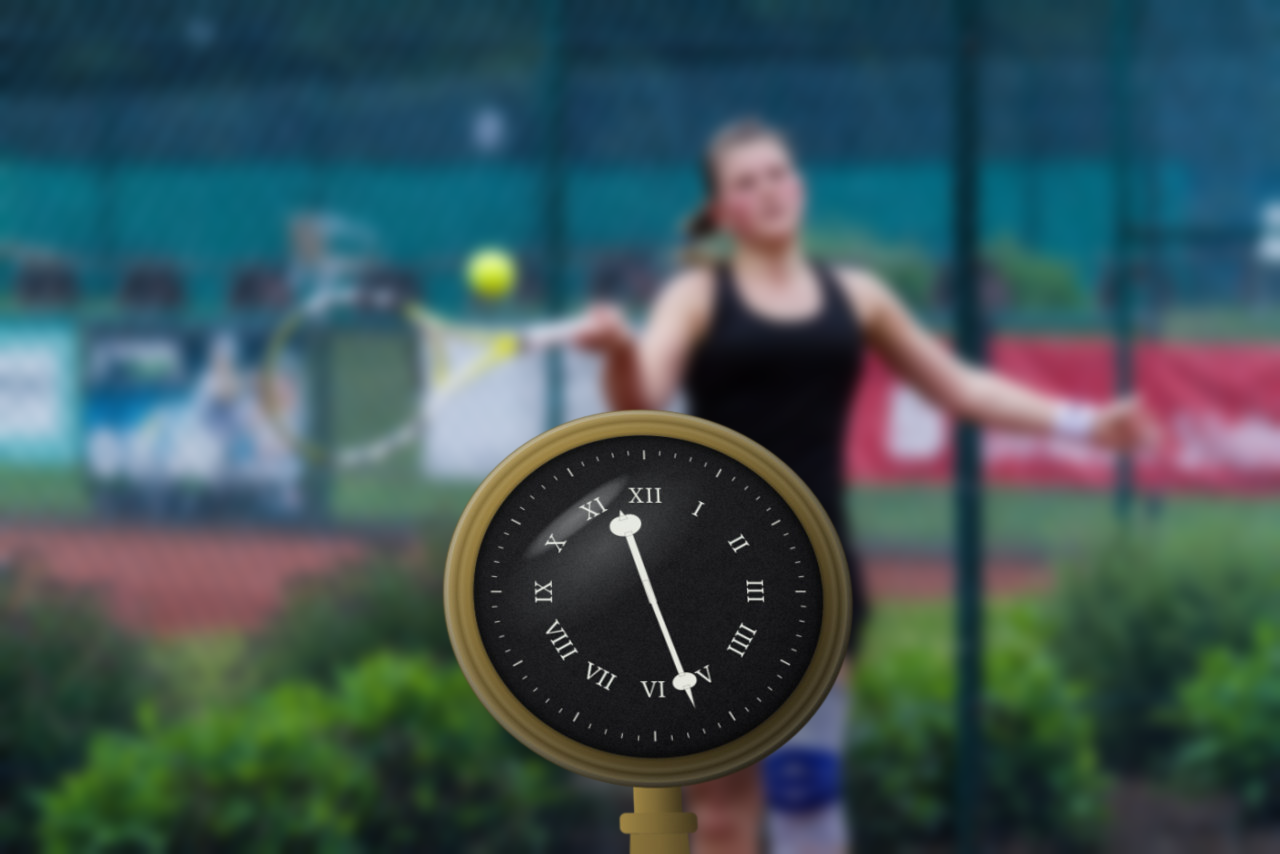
11:27
